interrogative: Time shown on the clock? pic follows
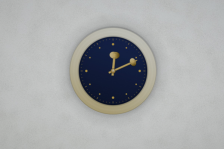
12:11
